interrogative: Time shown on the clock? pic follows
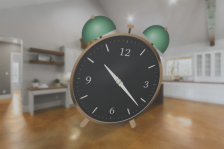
10:22
